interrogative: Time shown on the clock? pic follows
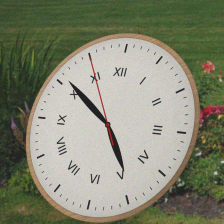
4:50:55
